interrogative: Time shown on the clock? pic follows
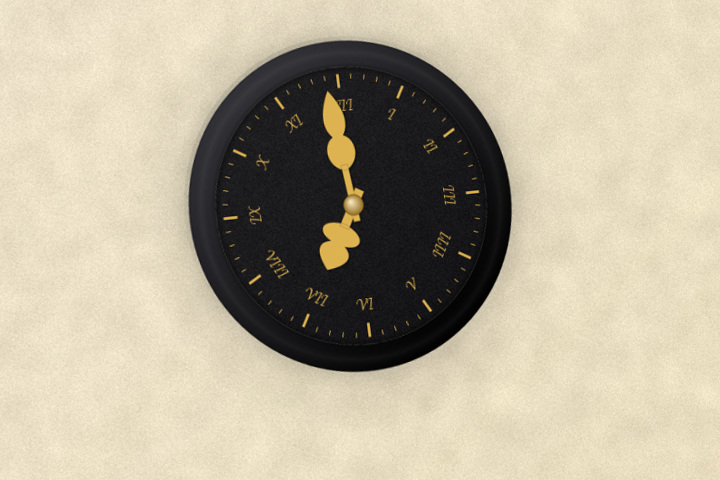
6:59
